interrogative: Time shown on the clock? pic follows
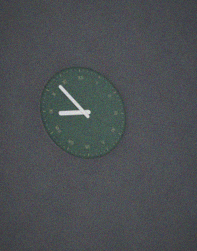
8:53
